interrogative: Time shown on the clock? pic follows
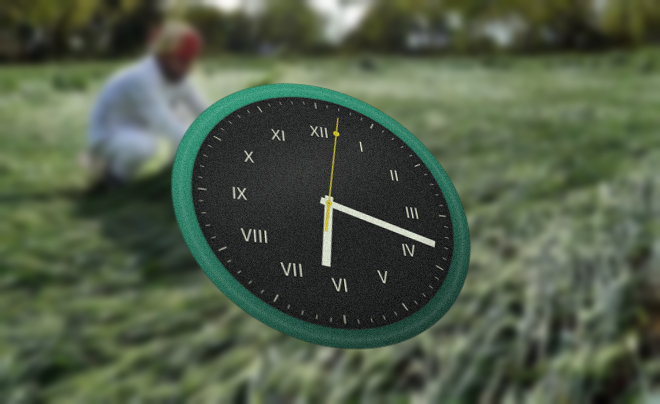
6:18:02
